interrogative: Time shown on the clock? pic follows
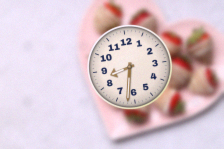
8:32
